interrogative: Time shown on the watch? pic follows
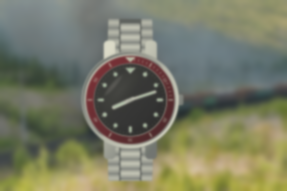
8:12
